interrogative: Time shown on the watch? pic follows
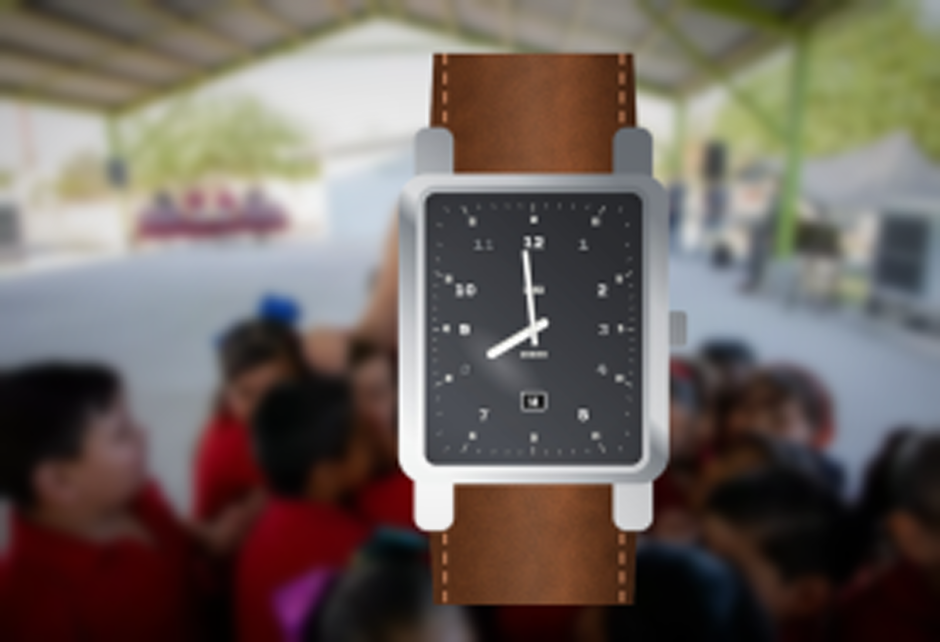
7:59
